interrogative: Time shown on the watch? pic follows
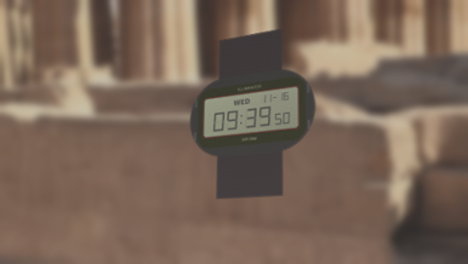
9:39:50
